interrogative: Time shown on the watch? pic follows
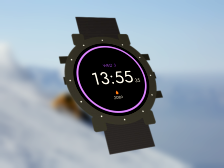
13:55
